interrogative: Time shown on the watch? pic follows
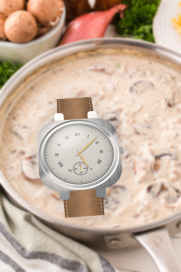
5:08
